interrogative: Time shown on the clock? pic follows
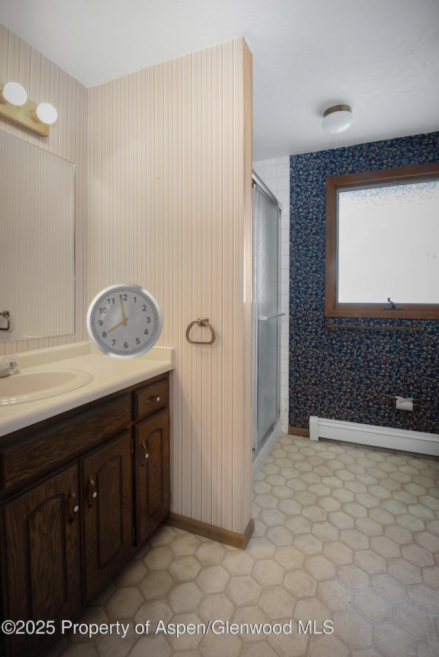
7:59
